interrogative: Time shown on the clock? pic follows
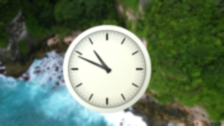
10:49
